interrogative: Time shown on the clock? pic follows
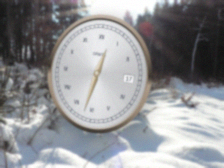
12:32
